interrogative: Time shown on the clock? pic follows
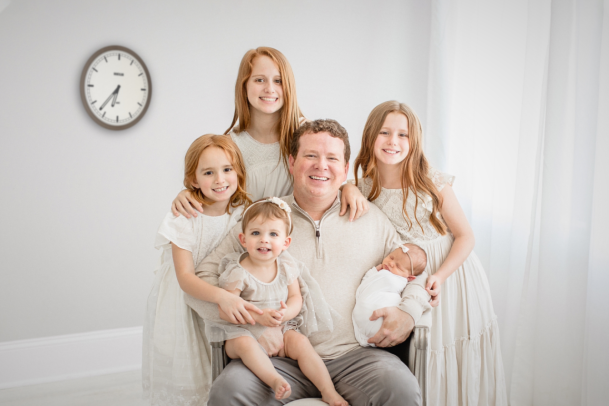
6:37
